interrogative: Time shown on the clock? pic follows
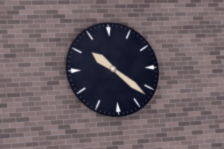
10:22
